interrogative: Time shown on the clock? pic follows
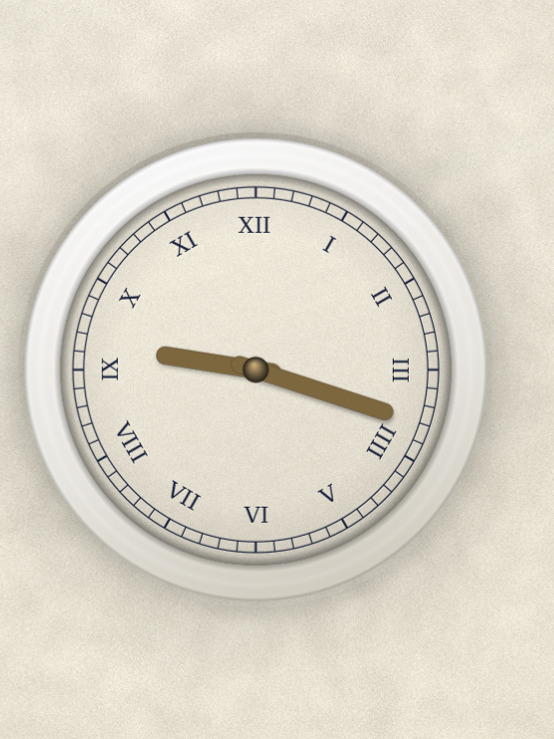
9:18
